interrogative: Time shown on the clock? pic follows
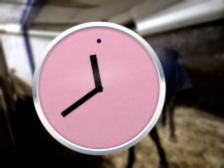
11:39
